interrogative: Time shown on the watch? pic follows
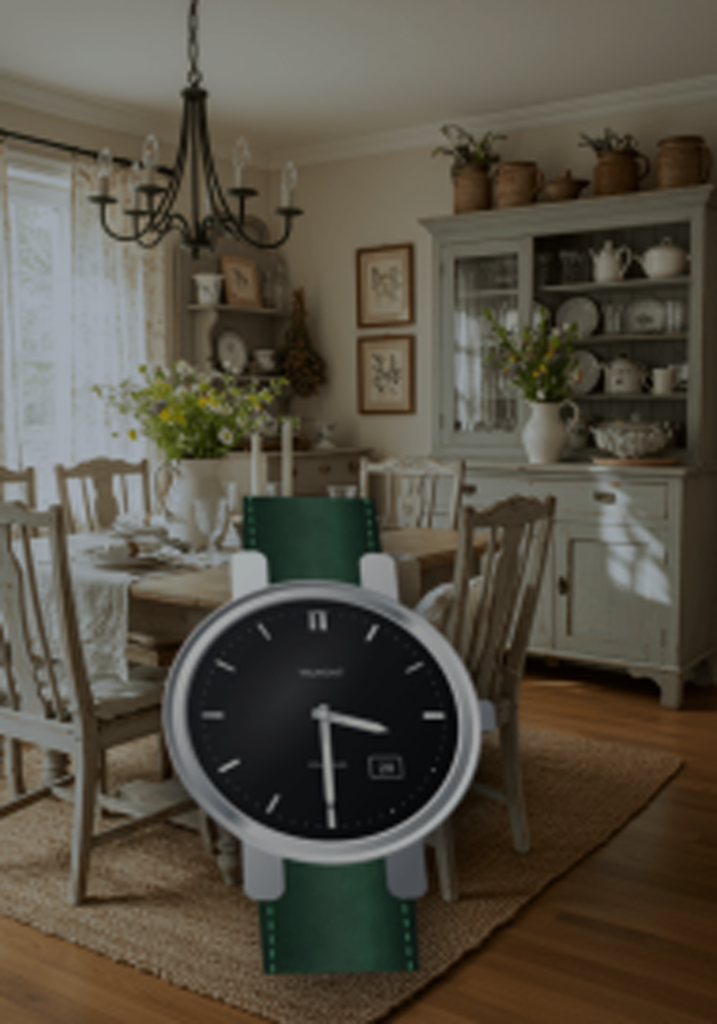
3:30
